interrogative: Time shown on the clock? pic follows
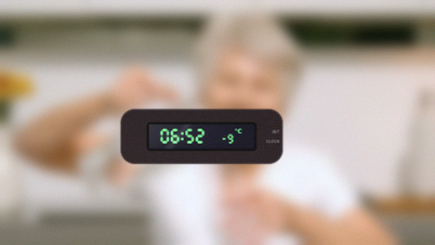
6:52
